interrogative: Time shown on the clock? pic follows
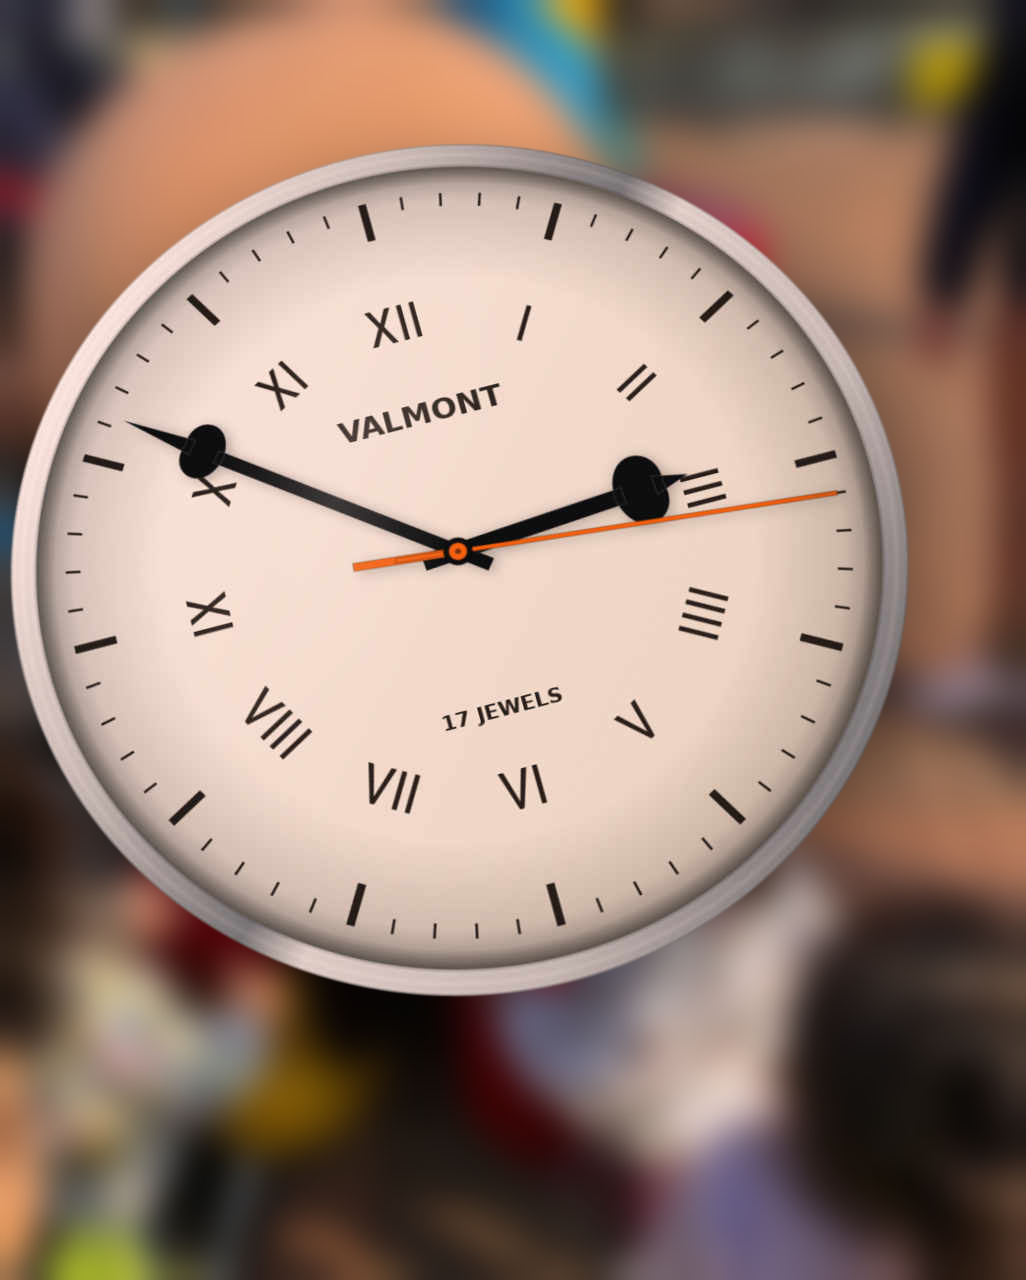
2:51:16
